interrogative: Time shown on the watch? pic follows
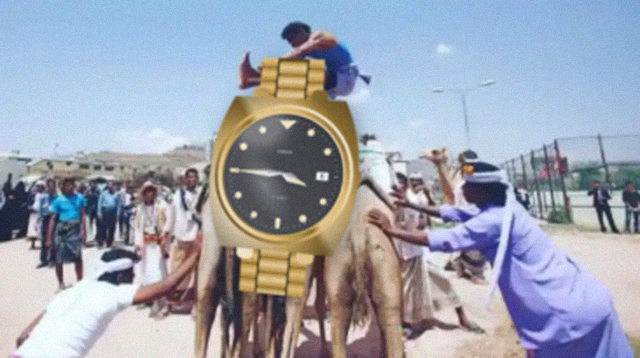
3:45
